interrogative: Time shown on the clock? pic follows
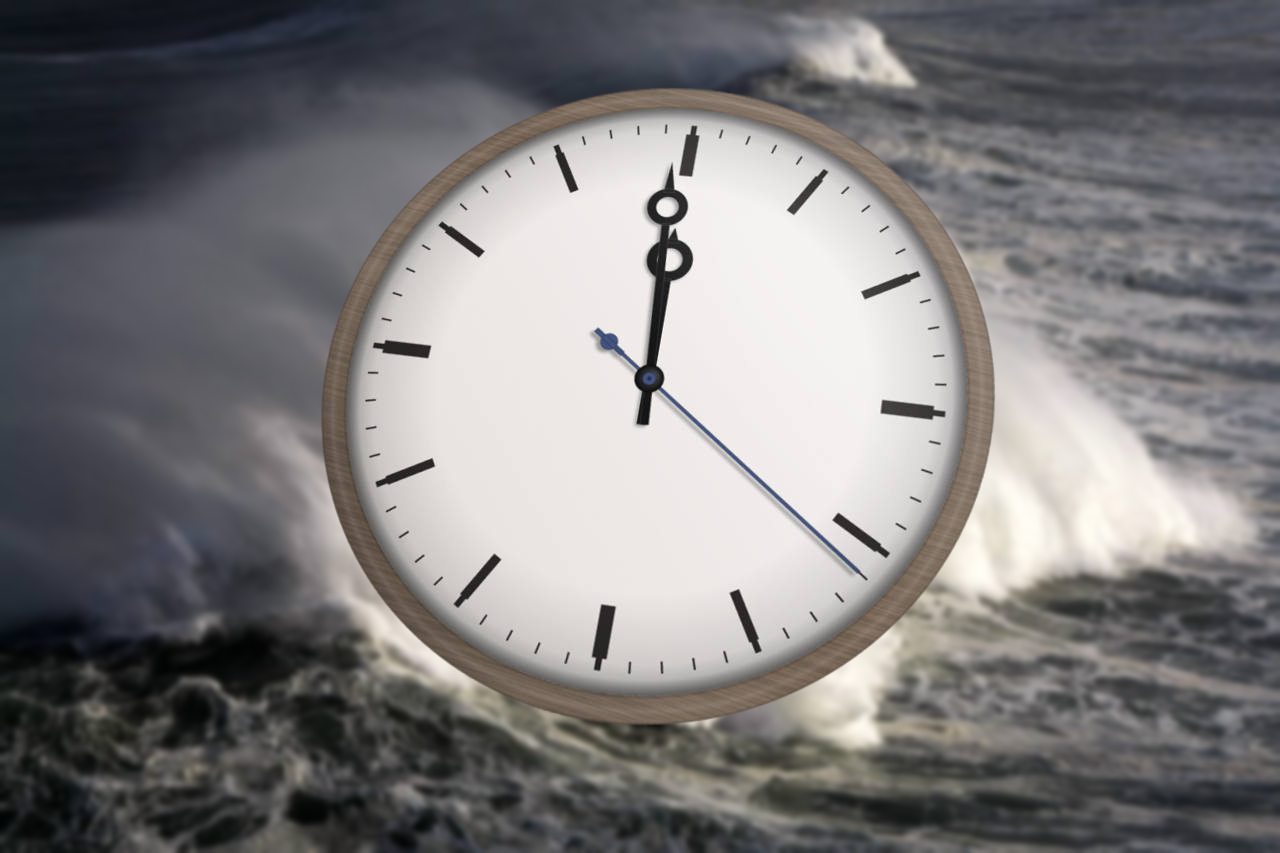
11:59:21
